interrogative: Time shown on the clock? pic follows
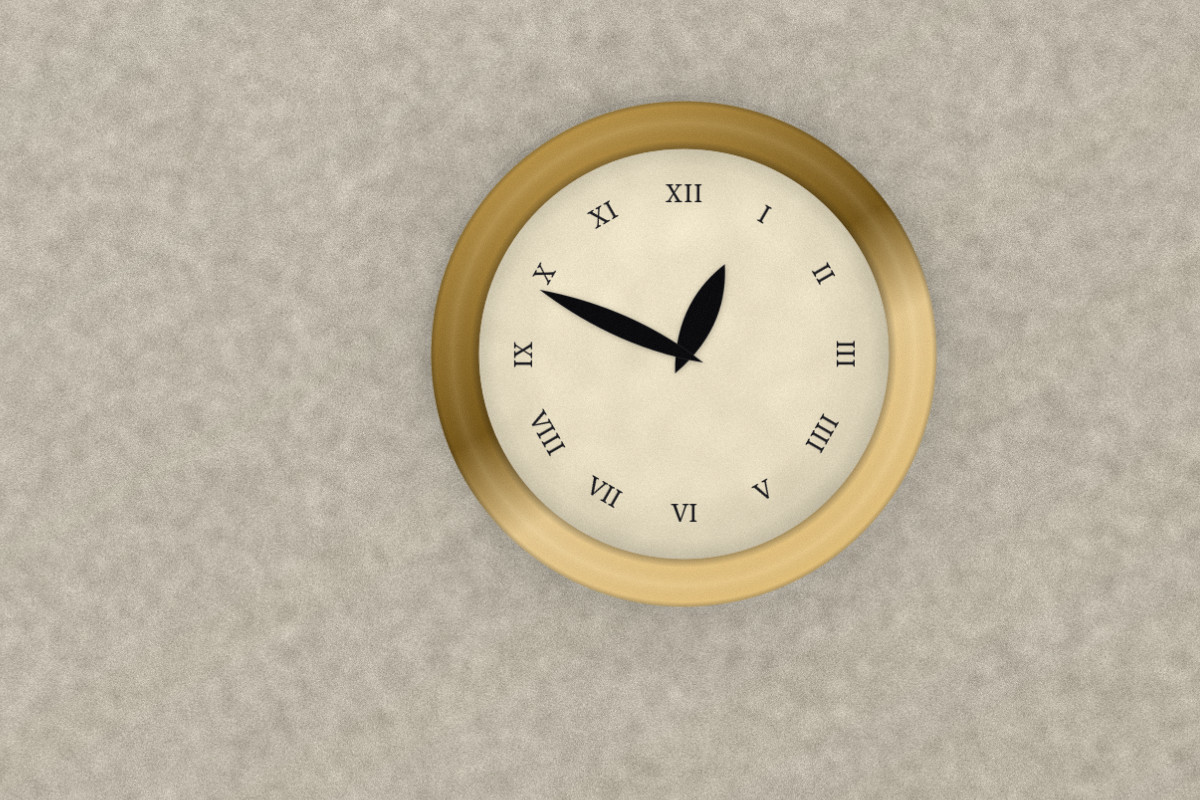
12:49
